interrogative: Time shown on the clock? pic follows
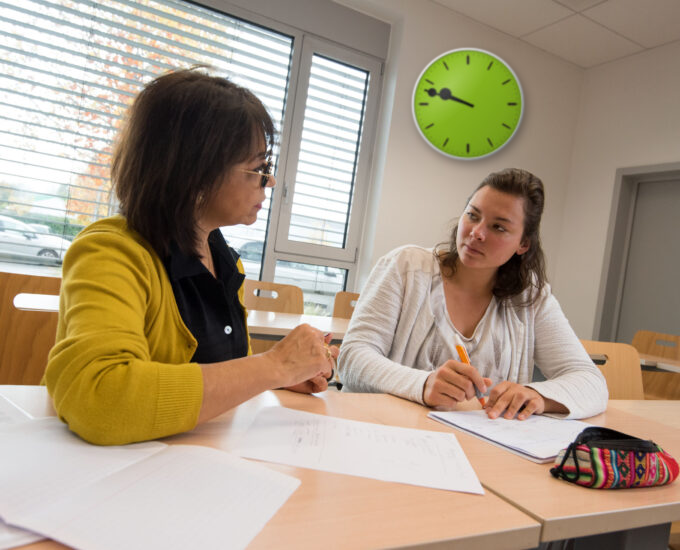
9:48
